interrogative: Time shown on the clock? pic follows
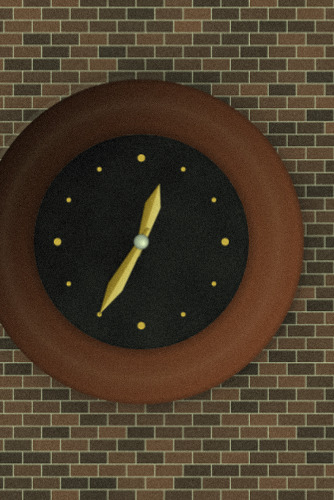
12:35
